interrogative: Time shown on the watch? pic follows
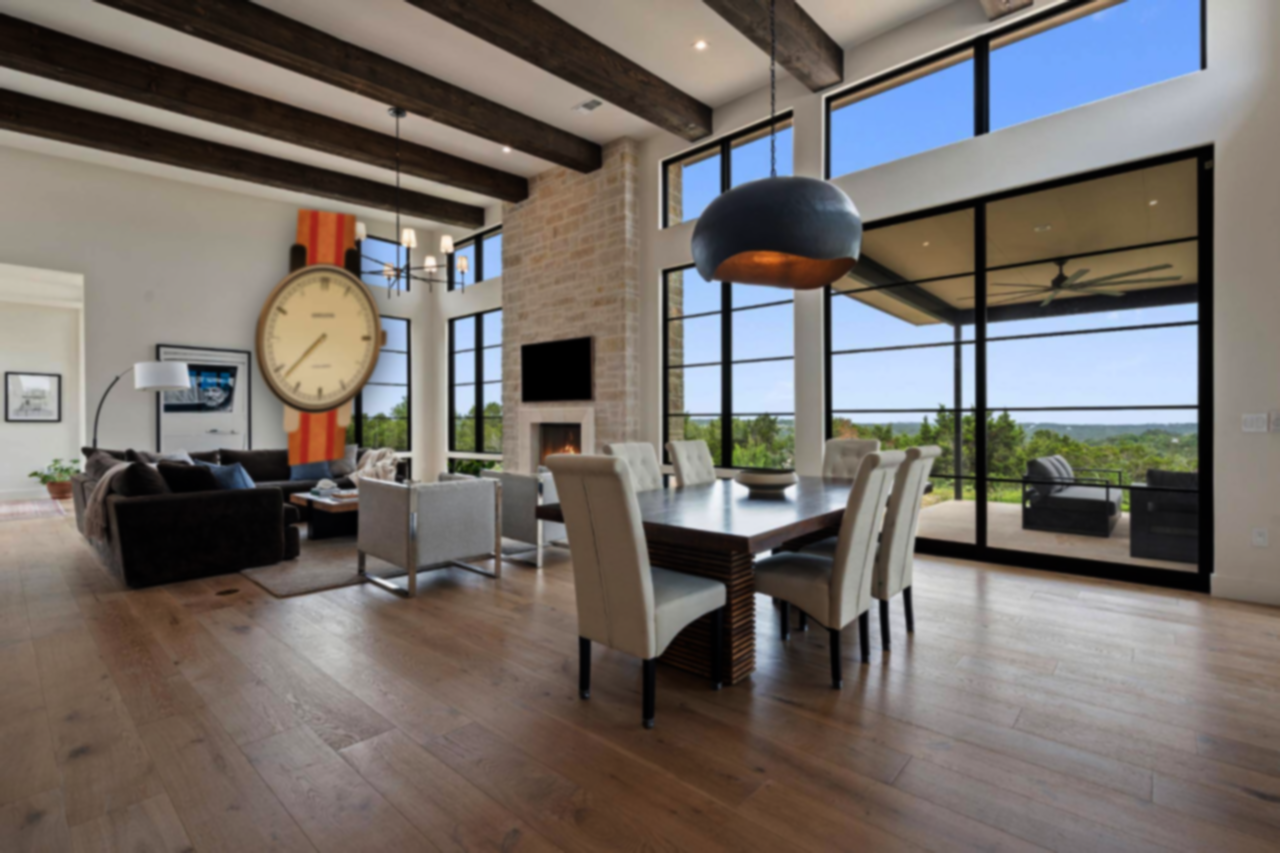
7:38
